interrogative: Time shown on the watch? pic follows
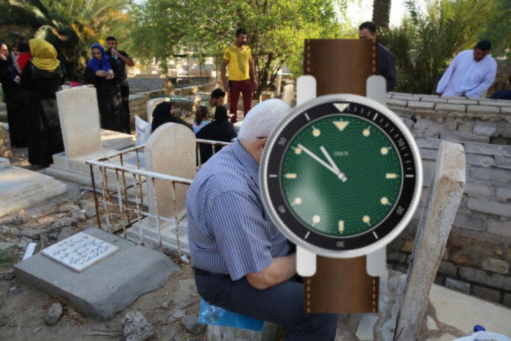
10:51
